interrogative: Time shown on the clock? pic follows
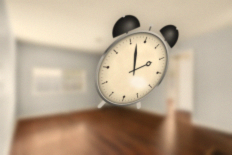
1:57
